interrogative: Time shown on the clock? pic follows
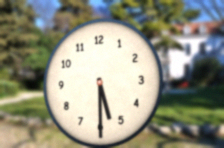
5:30
